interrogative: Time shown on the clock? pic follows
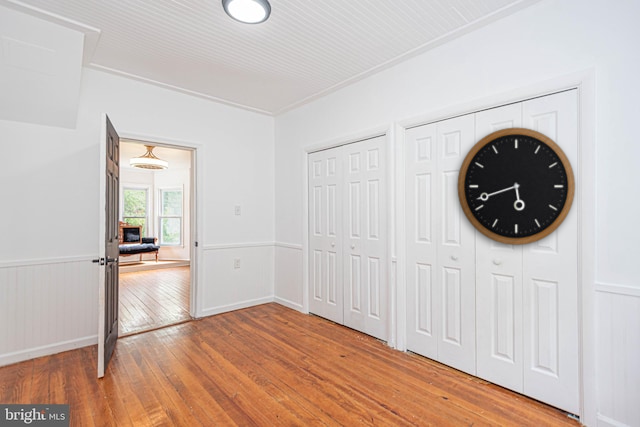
5:42
